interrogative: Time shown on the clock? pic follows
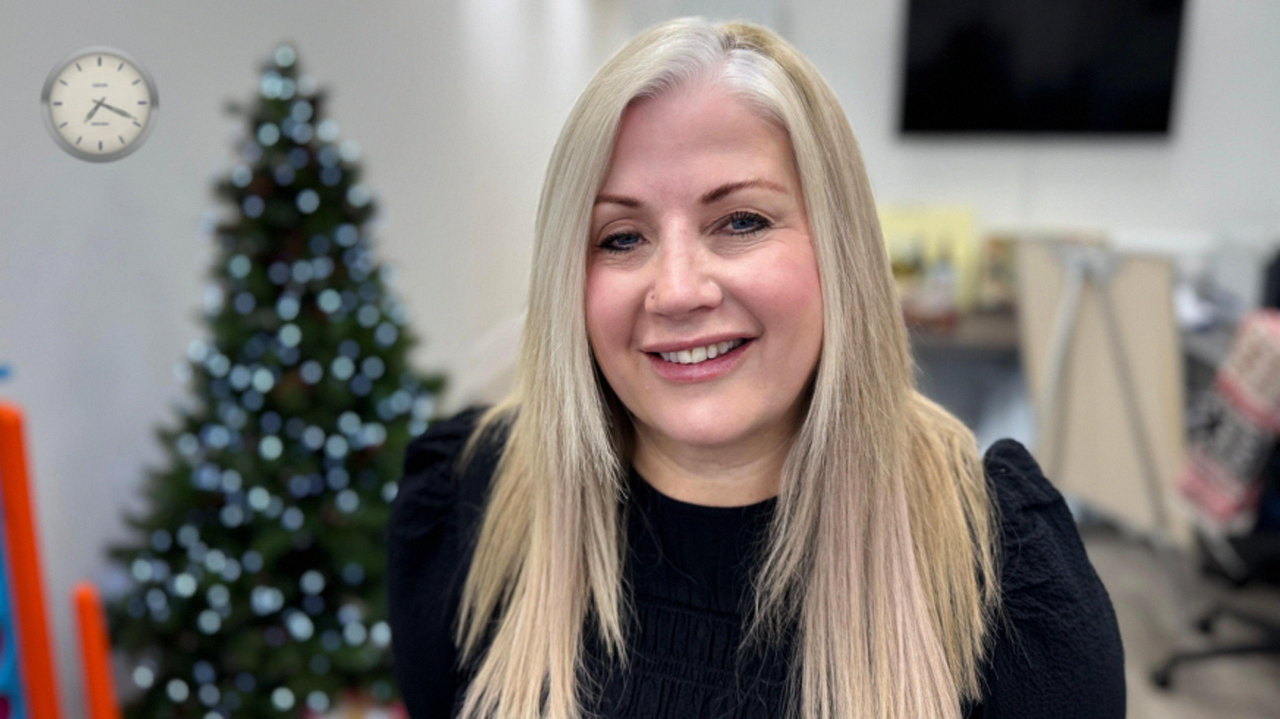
7:19
